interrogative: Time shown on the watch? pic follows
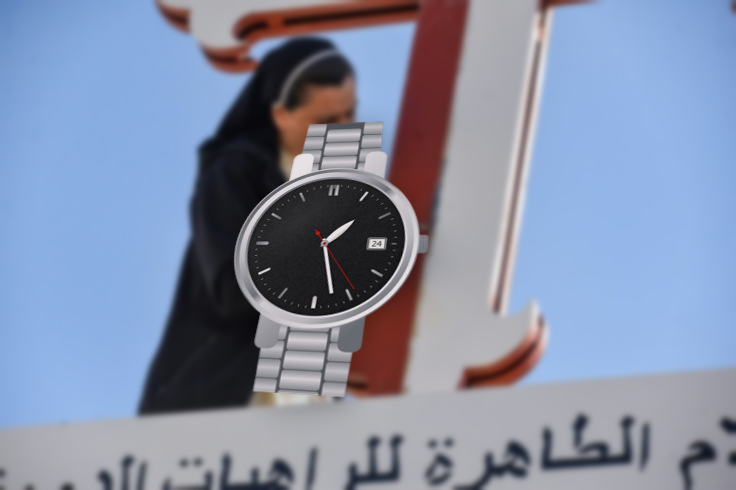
1:27:24
